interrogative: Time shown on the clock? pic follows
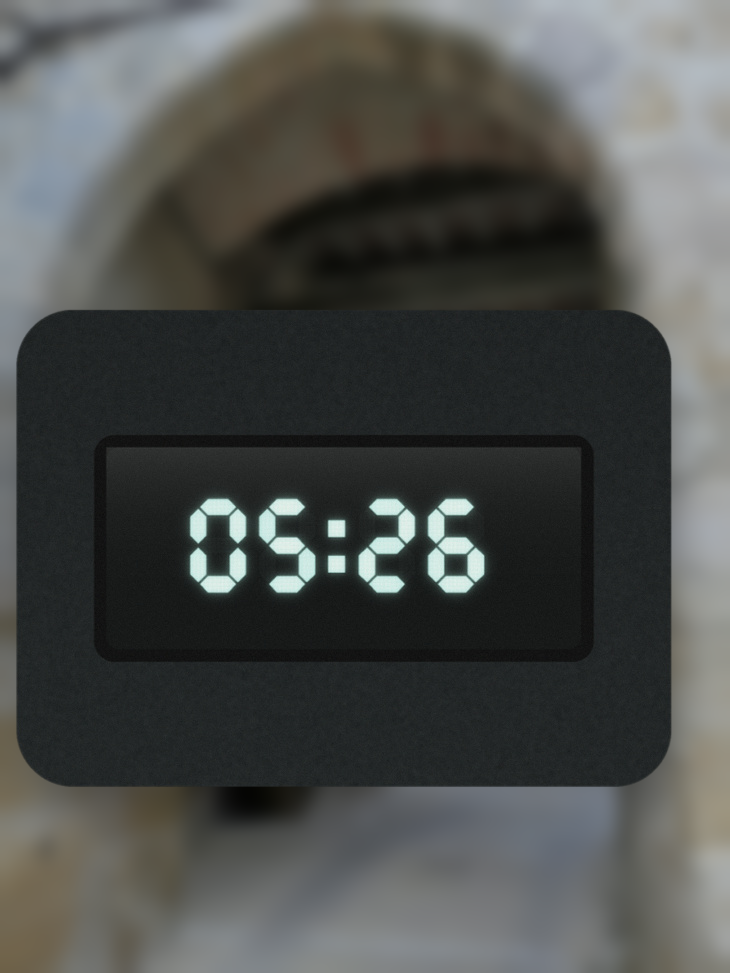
5:26
